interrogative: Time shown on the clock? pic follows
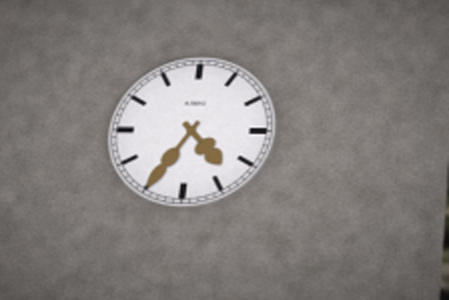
4:35
